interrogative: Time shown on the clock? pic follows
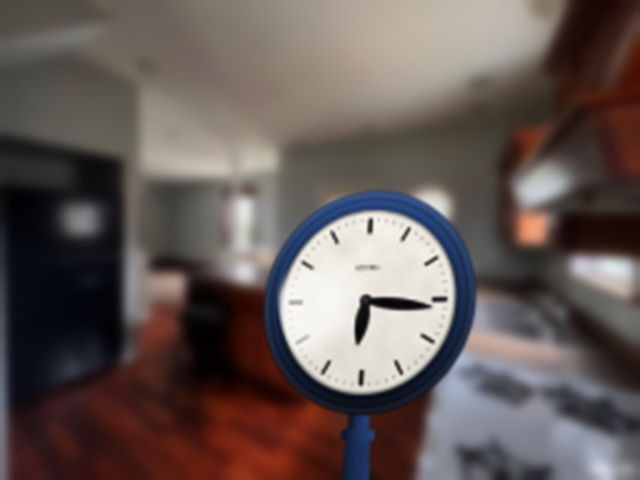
6:16
